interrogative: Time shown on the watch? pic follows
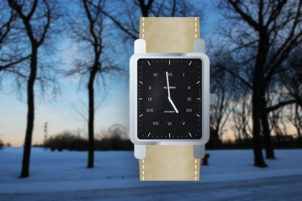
4:59
